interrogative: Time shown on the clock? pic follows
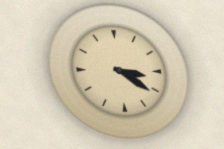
3:21
